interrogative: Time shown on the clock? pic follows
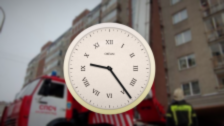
9:24
